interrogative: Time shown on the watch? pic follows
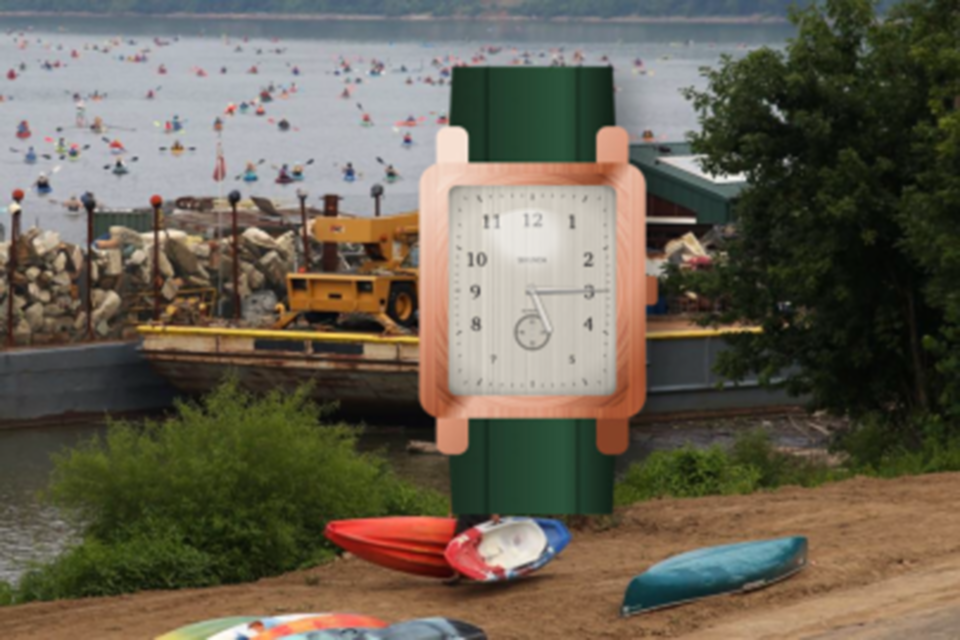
5:15
